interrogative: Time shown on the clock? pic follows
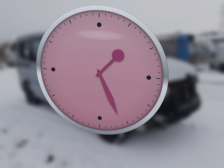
1:26
